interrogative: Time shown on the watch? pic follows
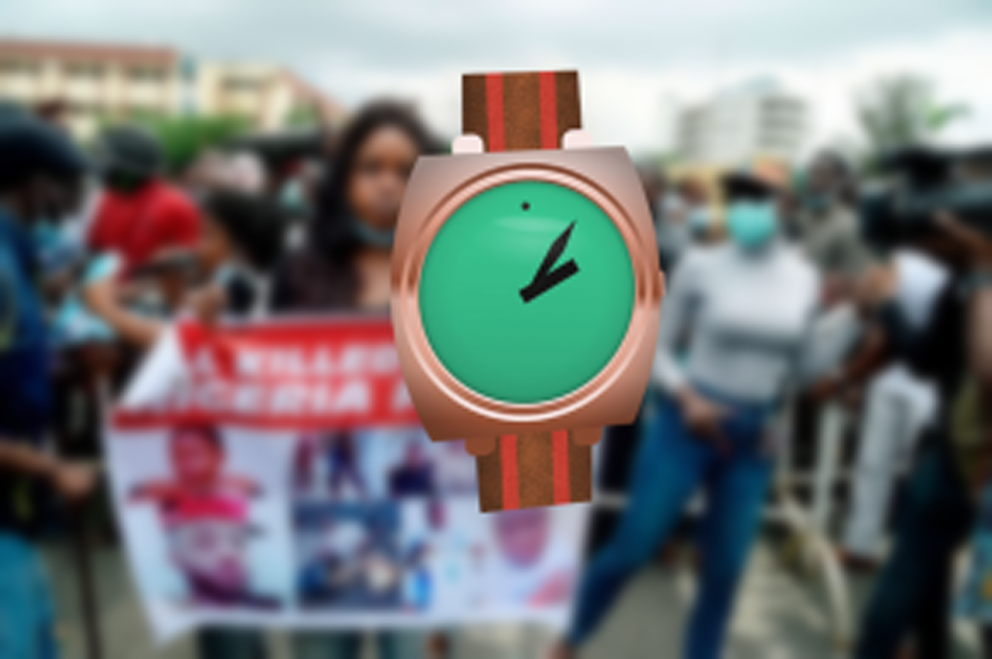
2:06
